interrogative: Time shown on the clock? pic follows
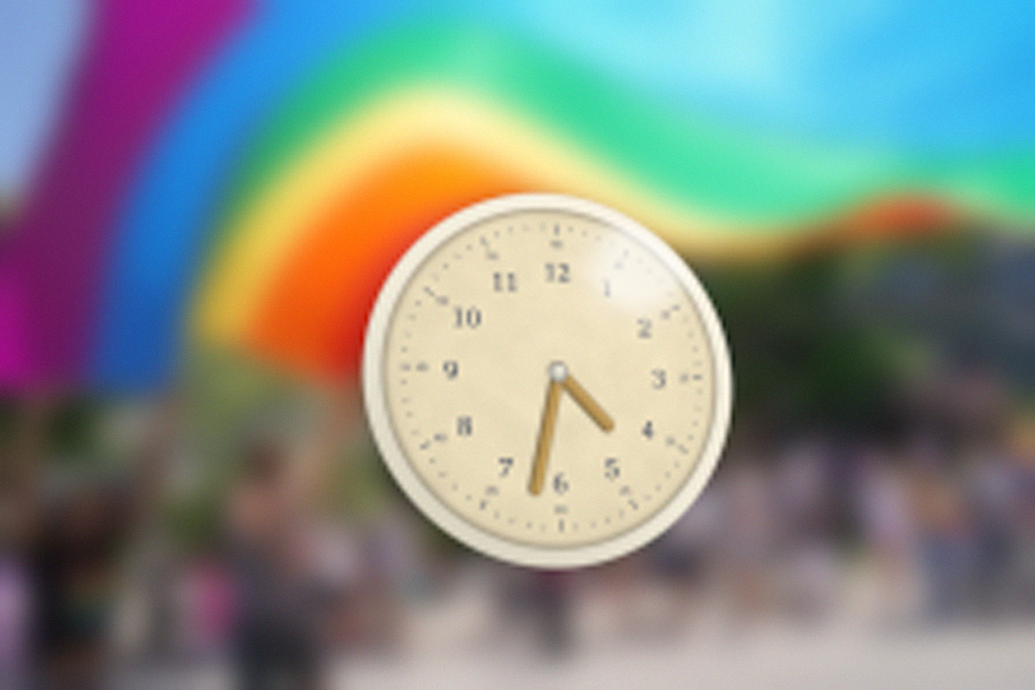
4:32
